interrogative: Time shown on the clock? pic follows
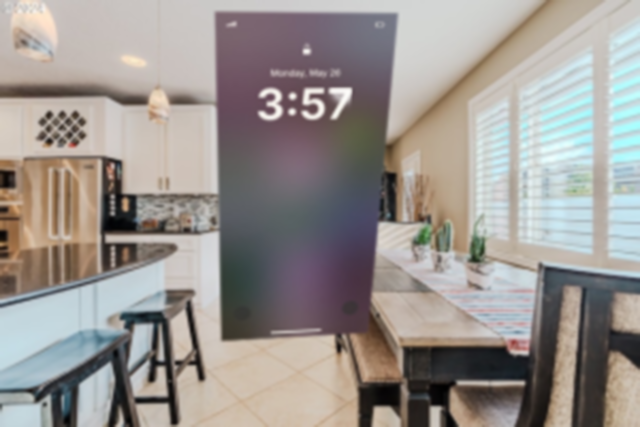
3:57
